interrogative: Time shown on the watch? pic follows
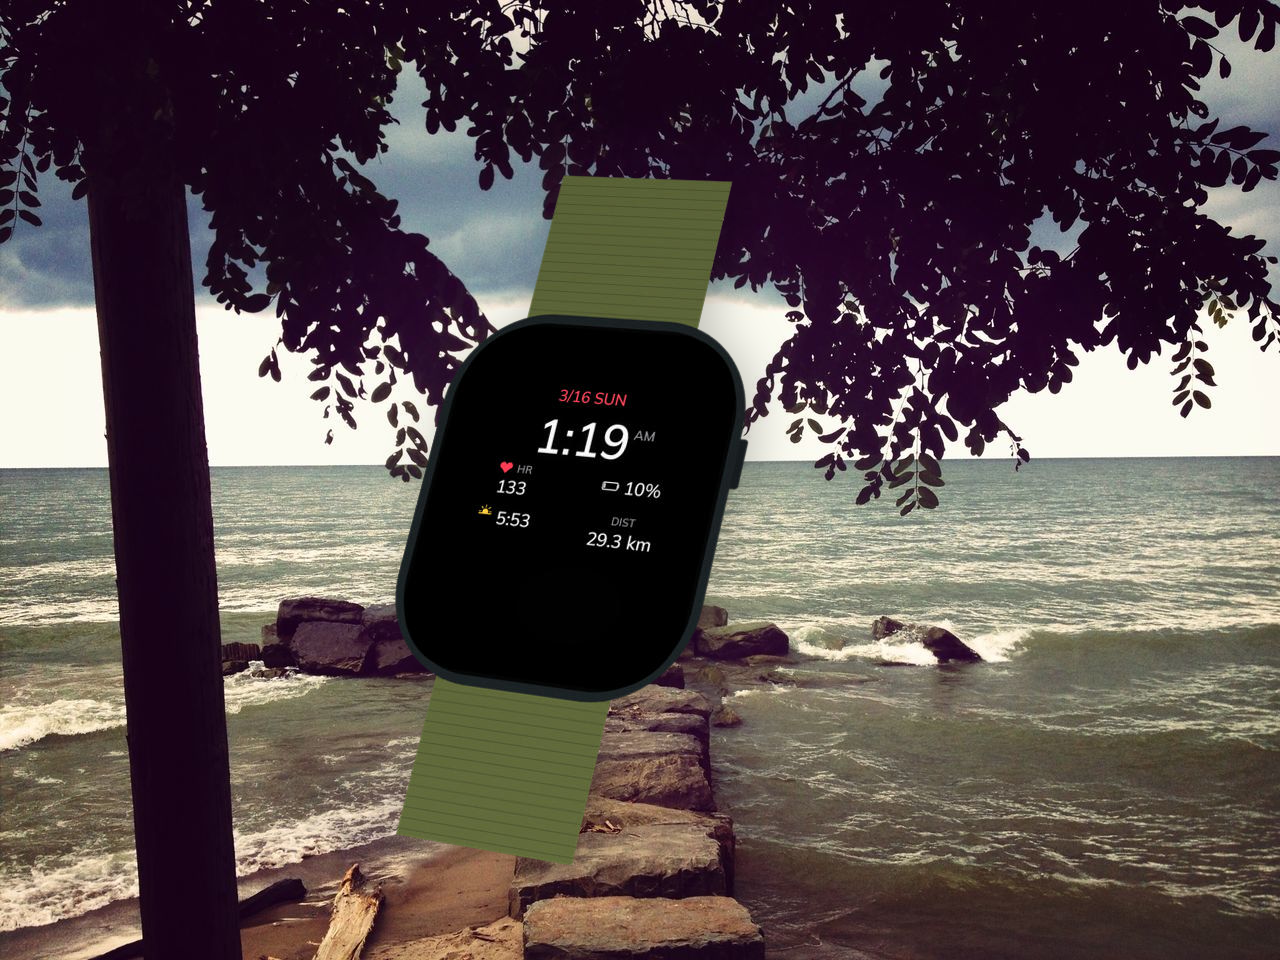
1:19
